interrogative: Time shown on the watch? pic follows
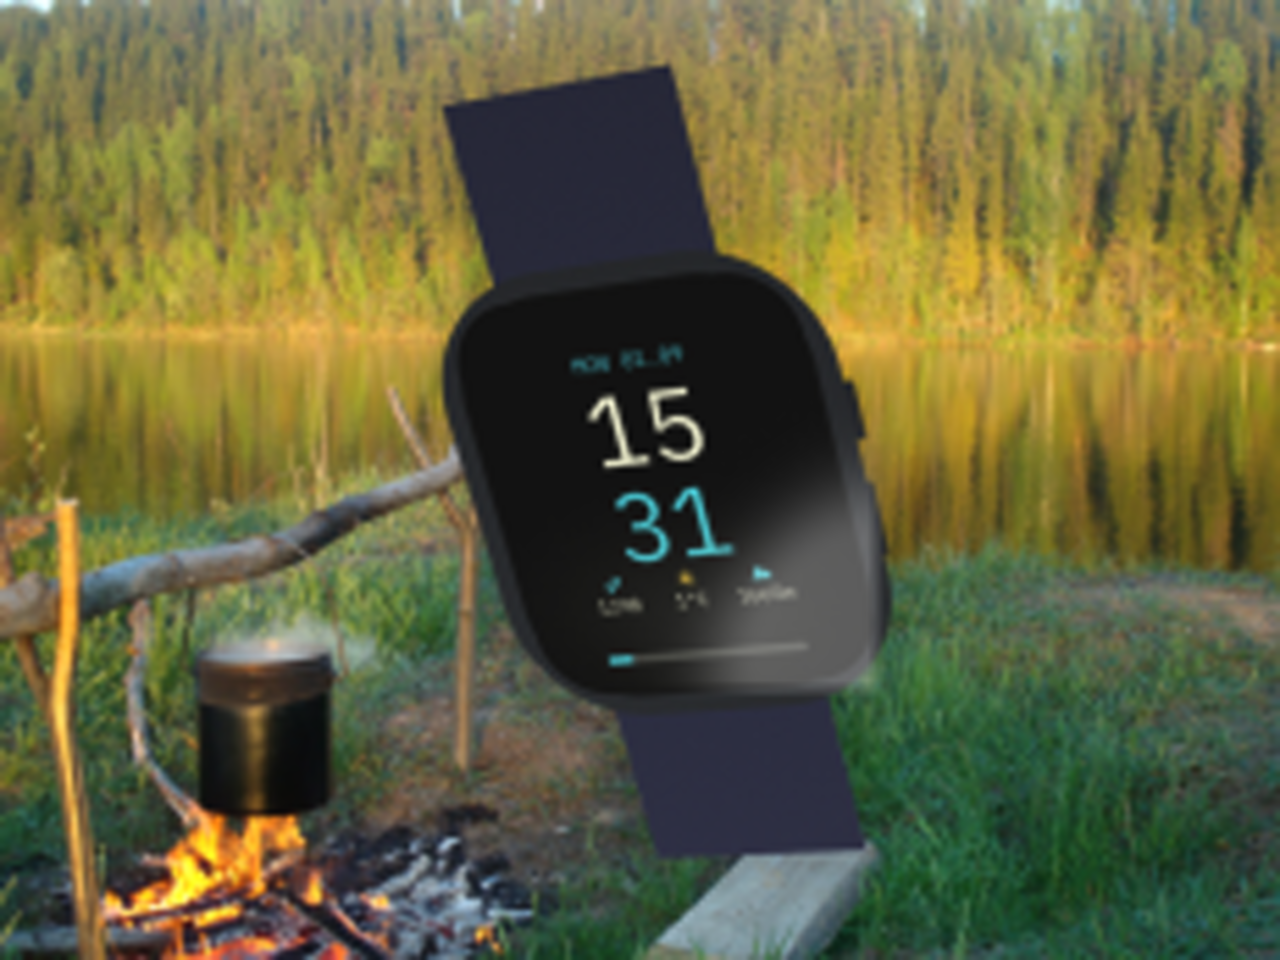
15:31
